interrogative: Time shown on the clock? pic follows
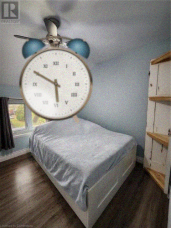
5:50
